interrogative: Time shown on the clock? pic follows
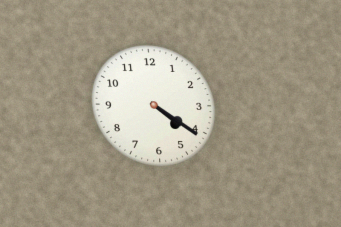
4:21
